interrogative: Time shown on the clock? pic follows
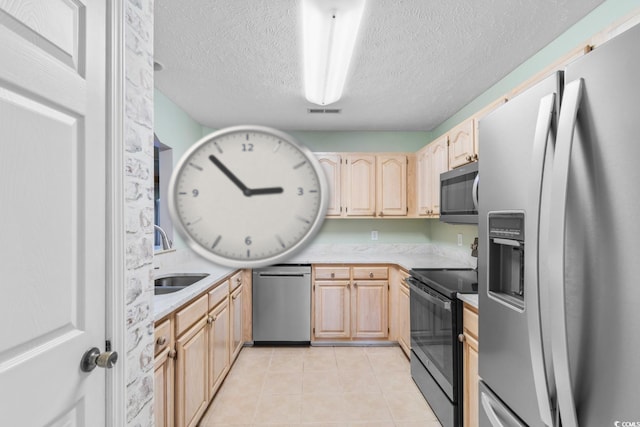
2:53
